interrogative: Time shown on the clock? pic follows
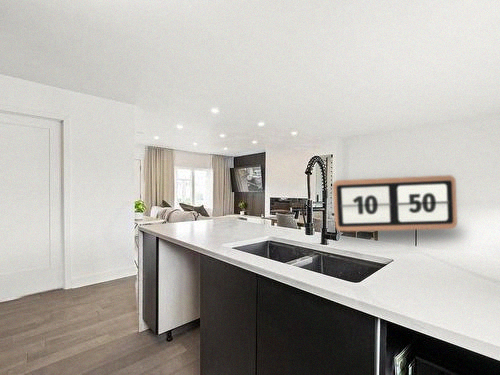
10:50
